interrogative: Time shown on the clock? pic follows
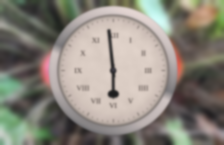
5:59
